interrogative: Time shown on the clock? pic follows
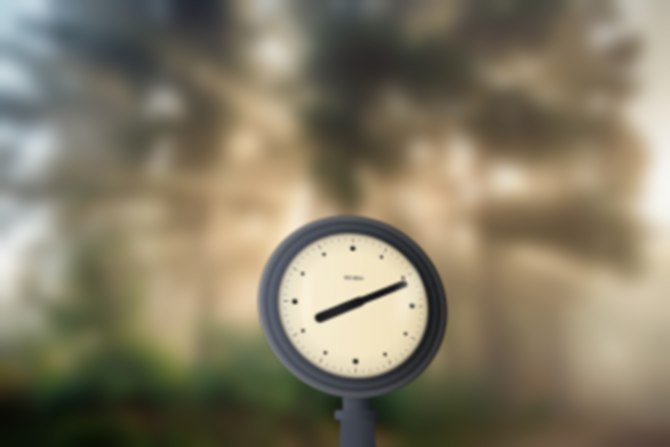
8:11
